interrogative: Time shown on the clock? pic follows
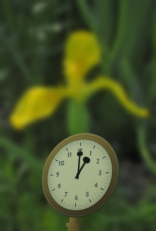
1:00
